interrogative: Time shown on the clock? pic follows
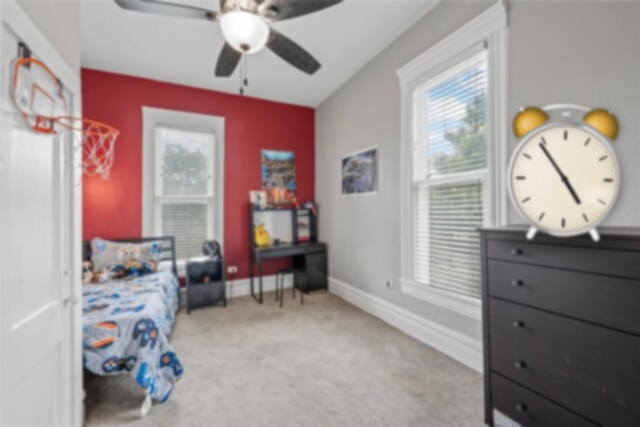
4:54
